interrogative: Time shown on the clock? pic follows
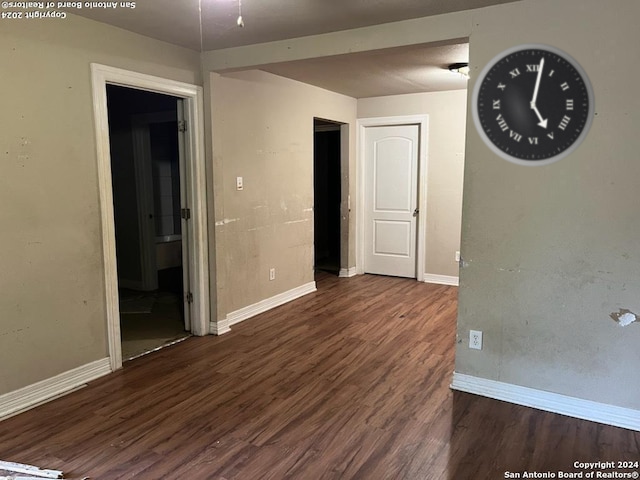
5:02
